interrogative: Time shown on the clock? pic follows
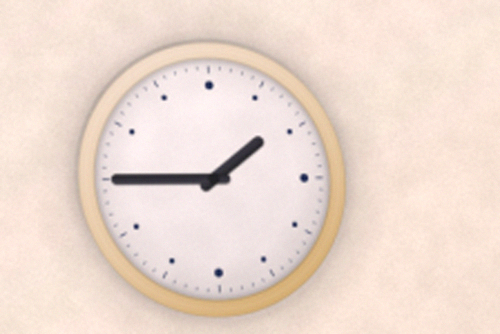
1:45
